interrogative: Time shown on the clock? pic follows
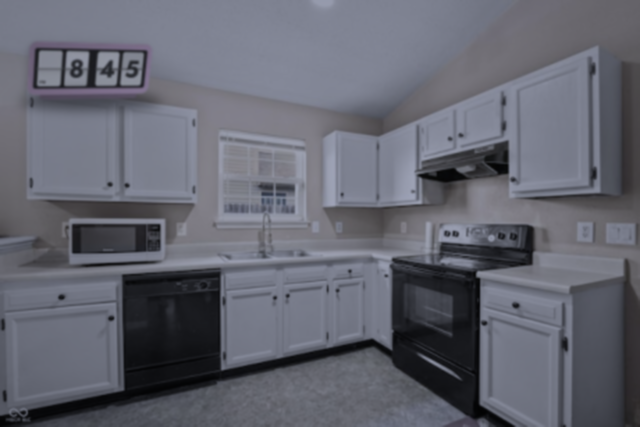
8:45
